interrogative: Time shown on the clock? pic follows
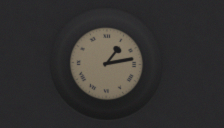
1:13
